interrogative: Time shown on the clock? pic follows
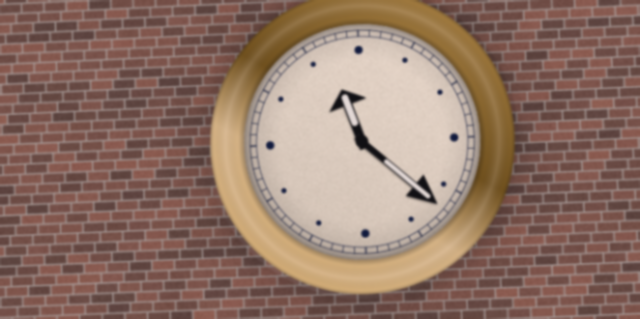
11:22
